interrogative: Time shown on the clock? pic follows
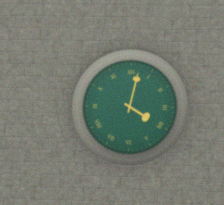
4:02
